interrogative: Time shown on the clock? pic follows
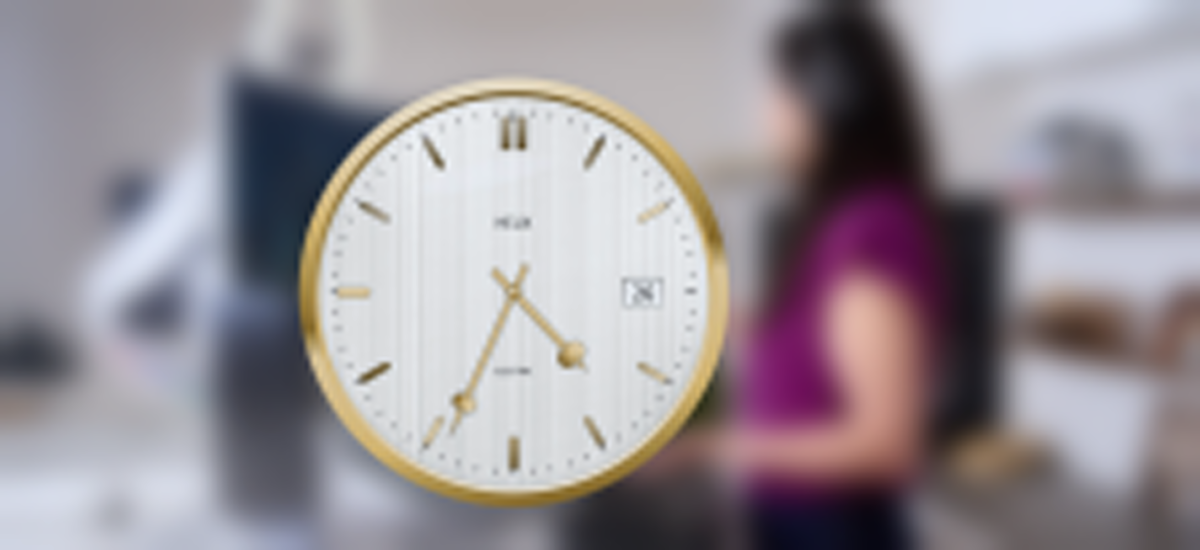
4:34
